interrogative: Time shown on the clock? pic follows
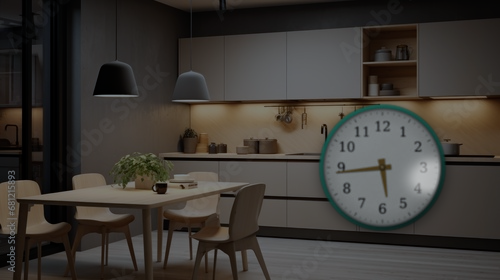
5:44
